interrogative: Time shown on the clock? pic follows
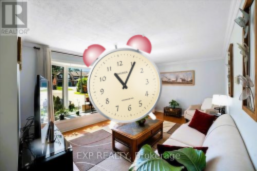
11:06
